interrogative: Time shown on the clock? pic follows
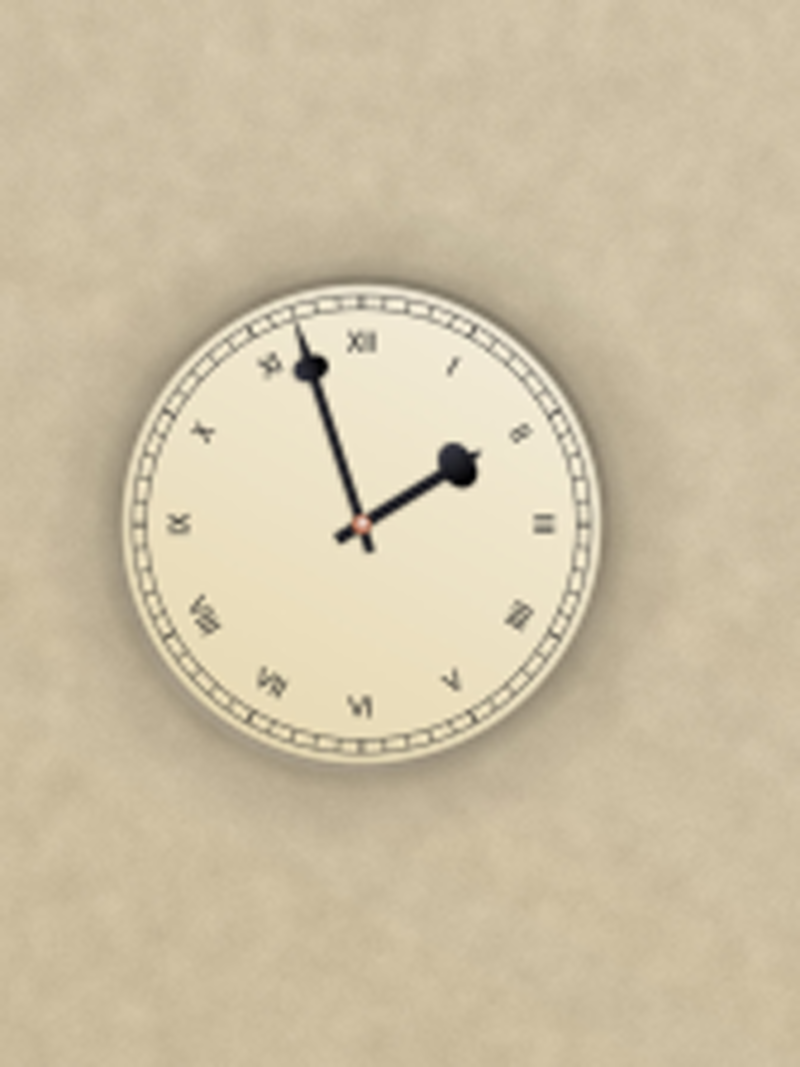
1:57
